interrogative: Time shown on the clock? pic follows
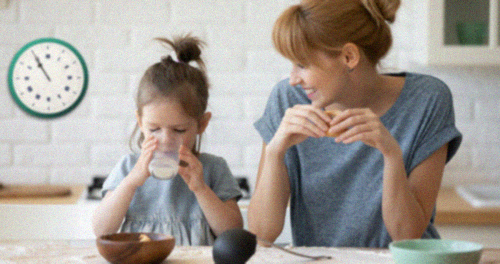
10:55
